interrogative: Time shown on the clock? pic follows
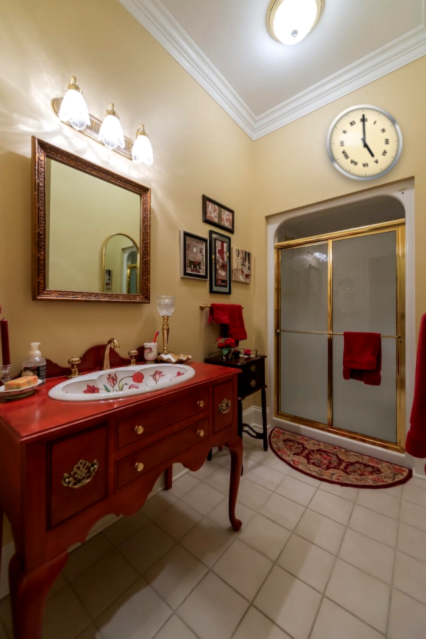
5:00
